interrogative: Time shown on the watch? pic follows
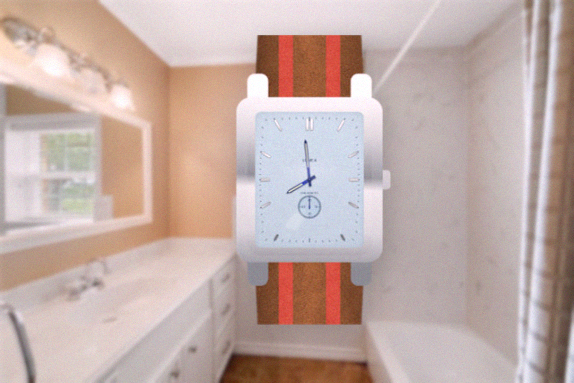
7:59
